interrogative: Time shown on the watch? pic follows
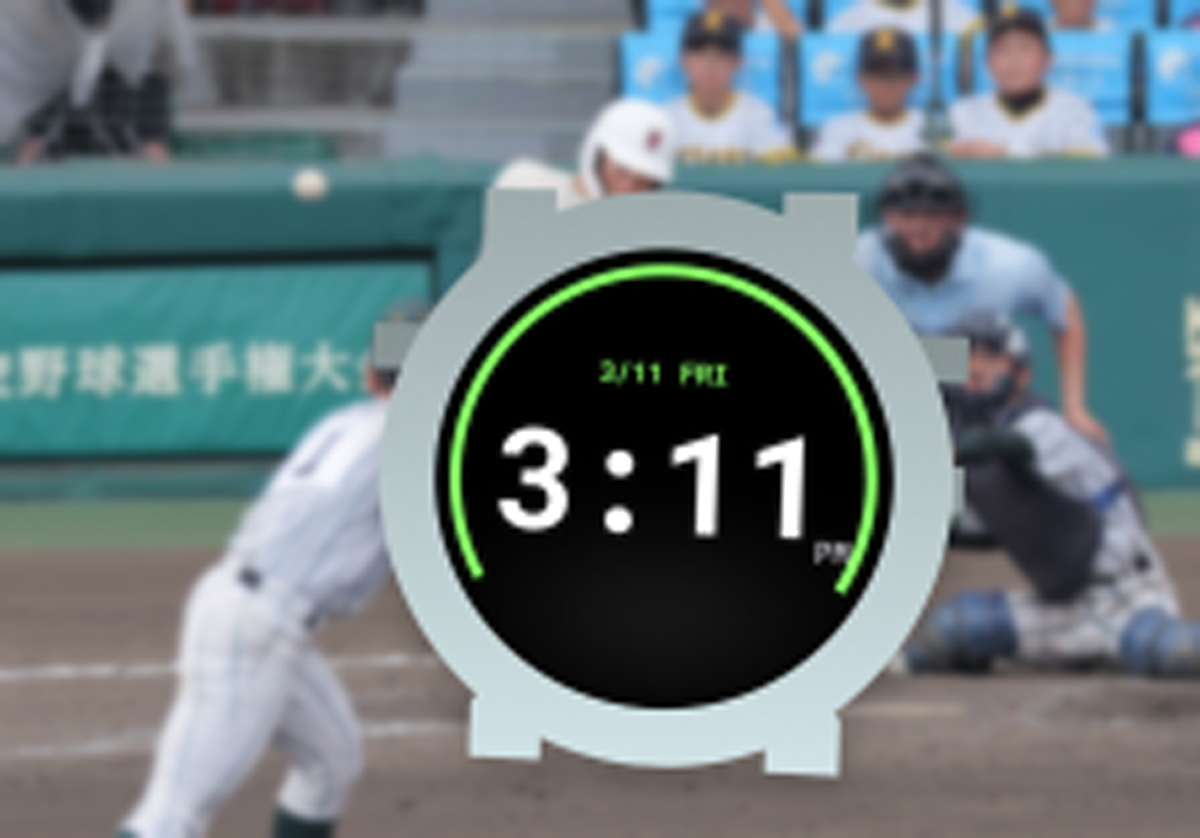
3:11
